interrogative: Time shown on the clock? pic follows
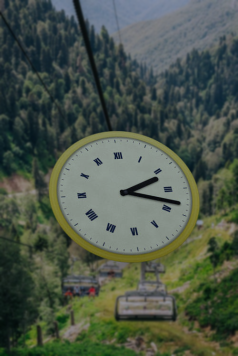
2:18
